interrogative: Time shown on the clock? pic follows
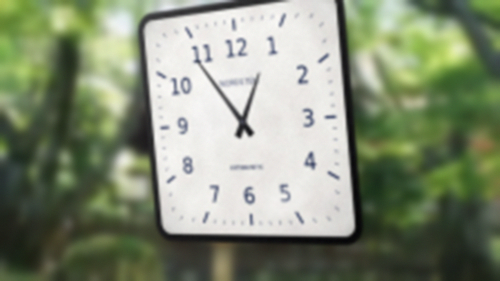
12:54
